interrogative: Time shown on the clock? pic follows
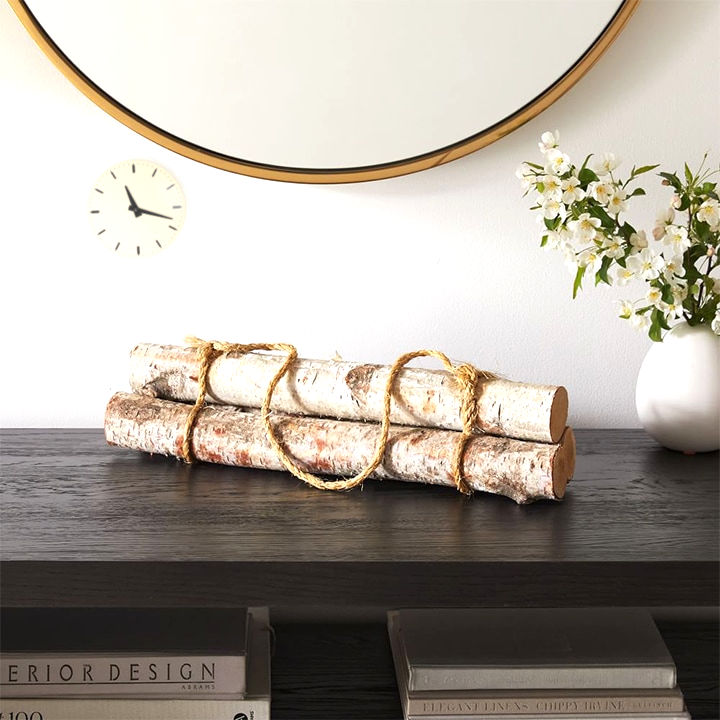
11:18
